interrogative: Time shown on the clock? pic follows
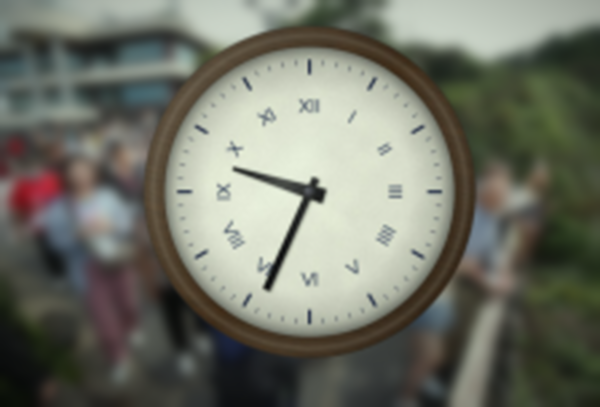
9:34
